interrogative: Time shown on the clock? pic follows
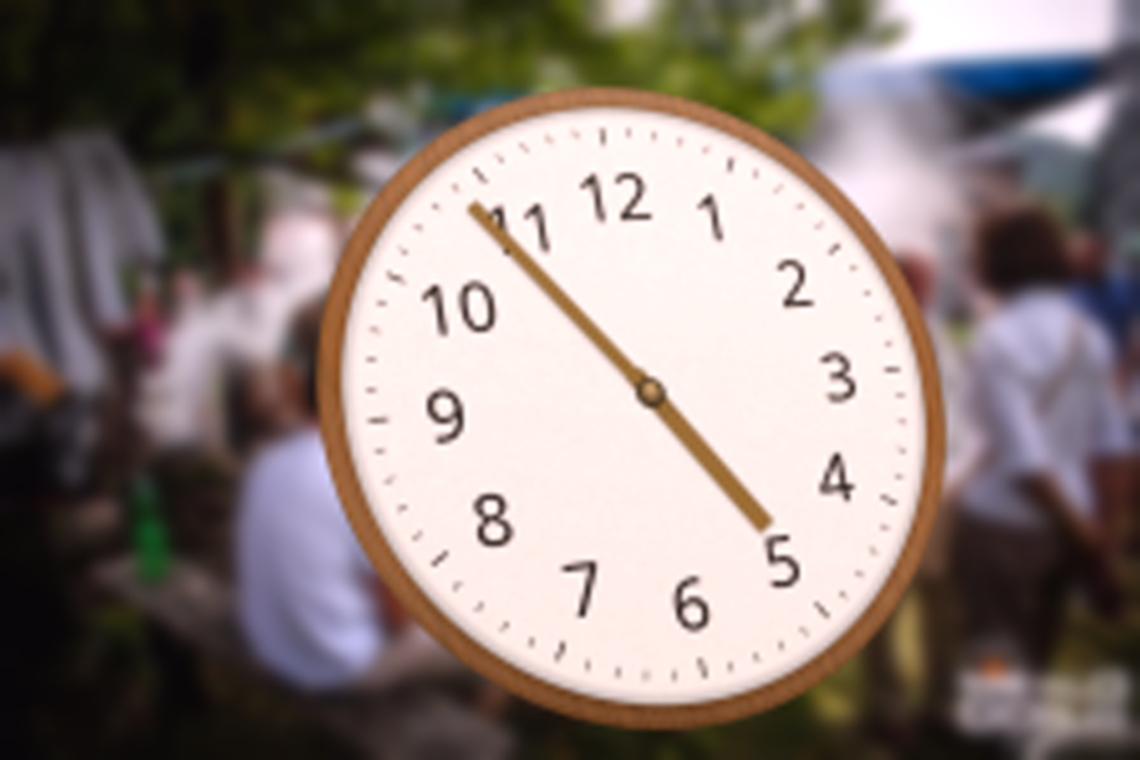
4:54
